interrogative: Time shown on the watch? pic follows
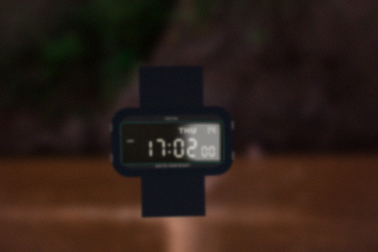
17:02
